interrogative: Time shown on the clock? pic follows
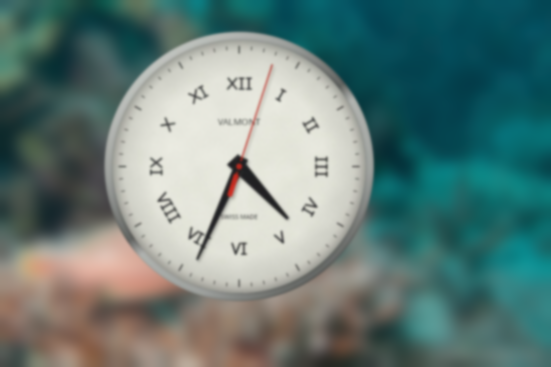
4:34:03
